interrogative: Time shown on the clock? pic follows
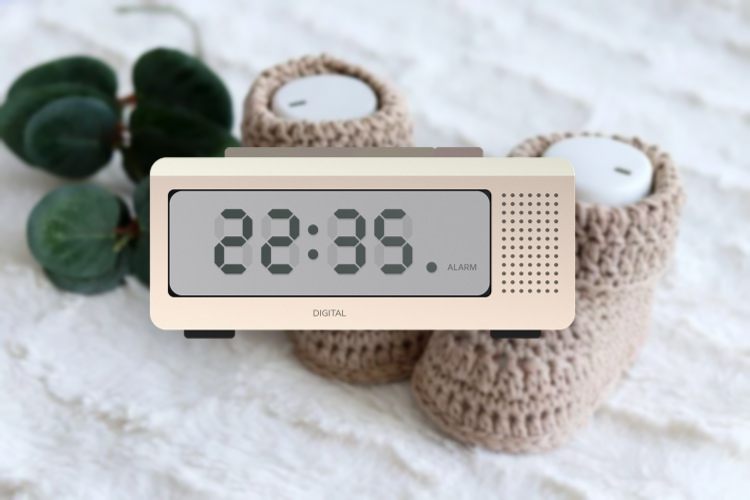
22:35
